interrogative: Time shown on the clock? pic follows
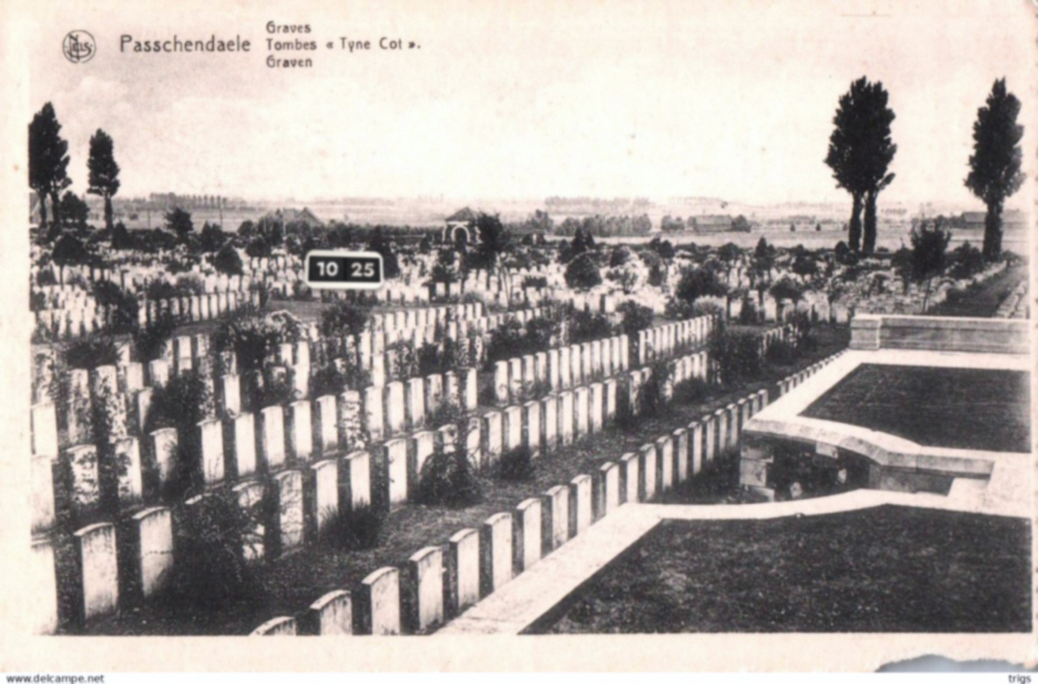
10:25
